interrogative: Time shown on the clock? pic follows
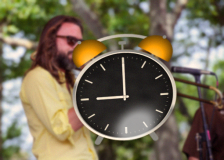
9:00
